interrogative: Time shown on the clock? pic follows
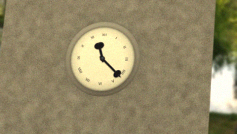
11:22
